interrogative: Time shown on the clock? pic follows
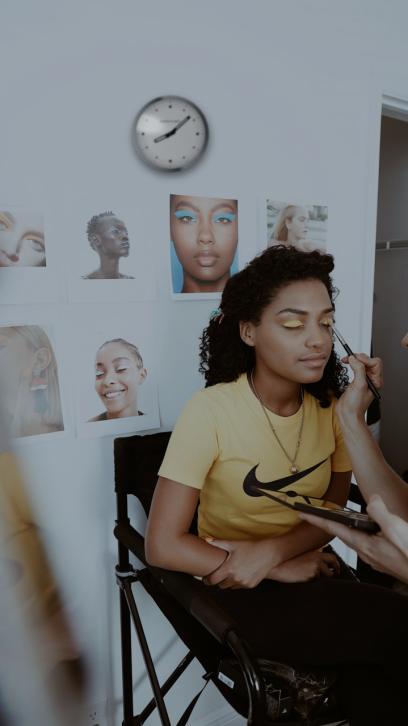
8:08
